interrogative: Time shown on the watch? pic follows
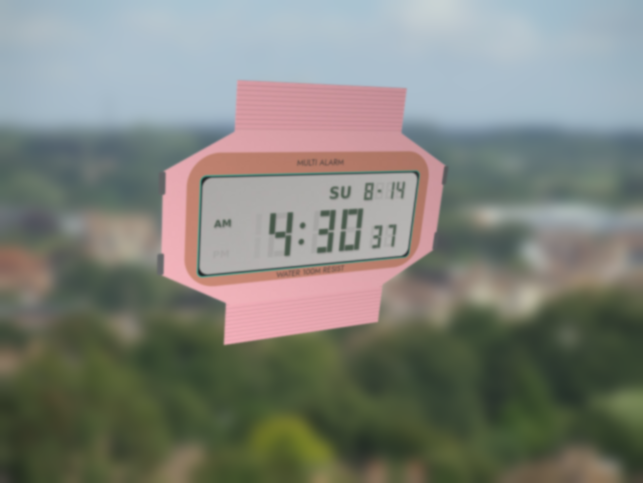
4:30:37
